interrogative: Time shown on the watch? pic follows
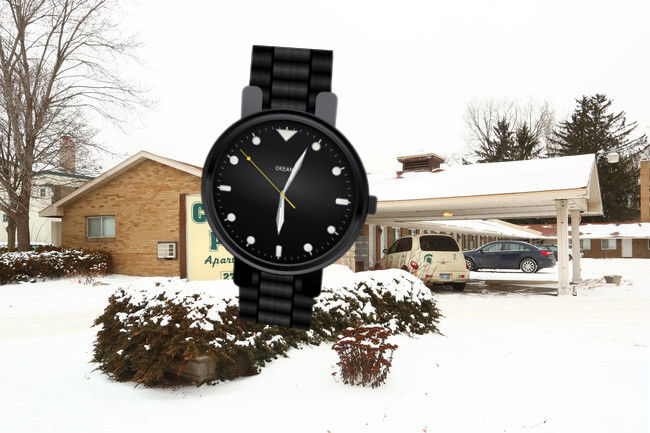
6:03:52
